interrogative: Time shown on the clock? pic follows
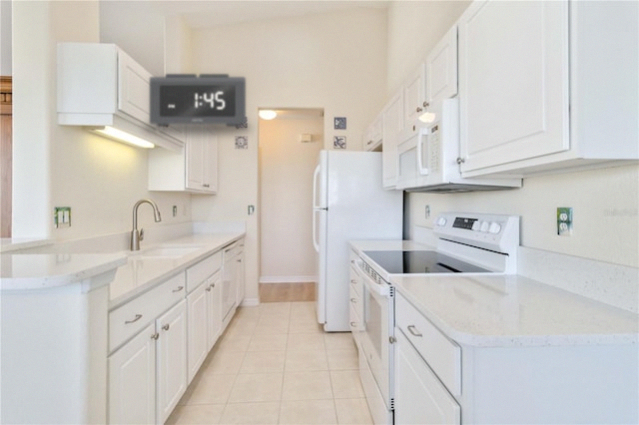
1:45
